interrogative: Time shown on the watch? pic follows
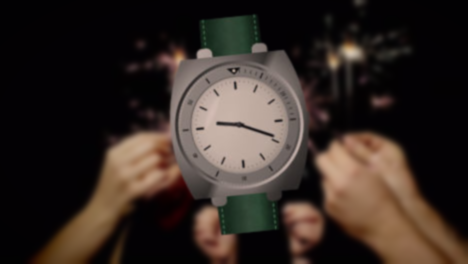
9:19
